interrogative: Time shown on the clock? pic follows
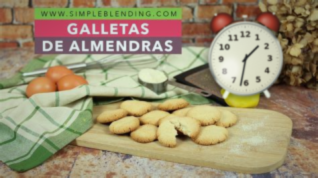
1:32
